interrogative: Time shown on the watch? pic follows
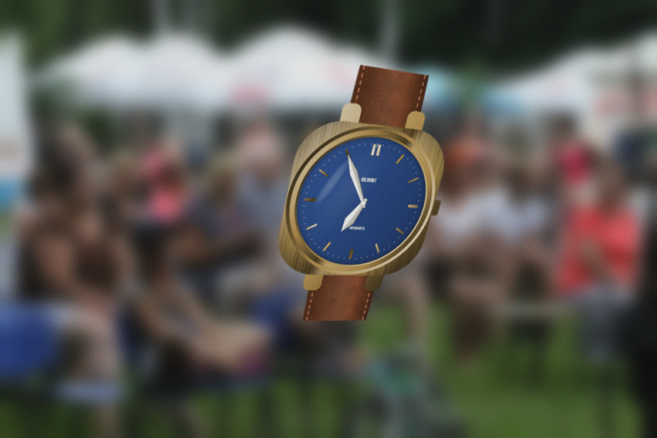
6:55
